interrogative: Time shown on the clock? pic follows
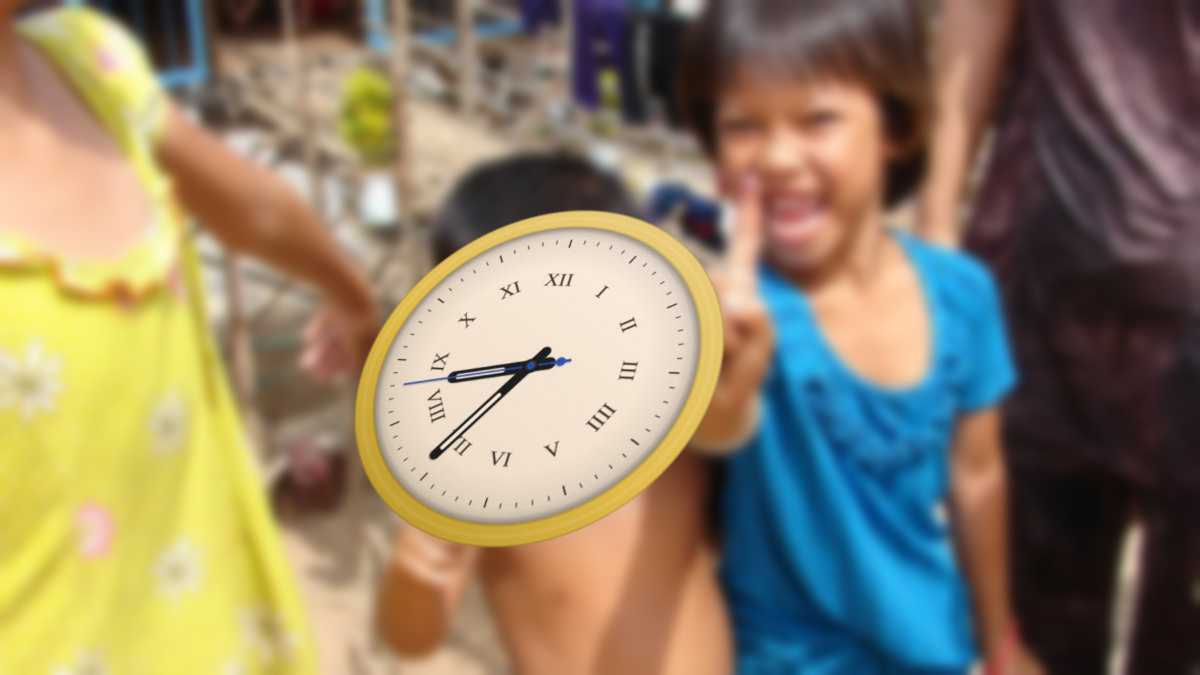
8:35:43
